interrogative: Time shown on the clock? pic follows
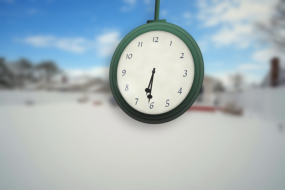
6:31
